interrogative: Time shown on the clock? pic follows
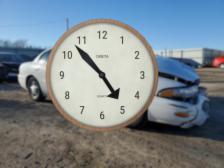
4:53
